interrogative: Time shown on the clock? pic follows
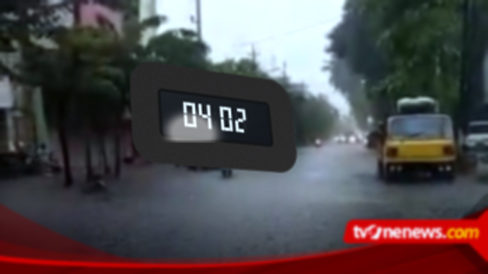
4:02
